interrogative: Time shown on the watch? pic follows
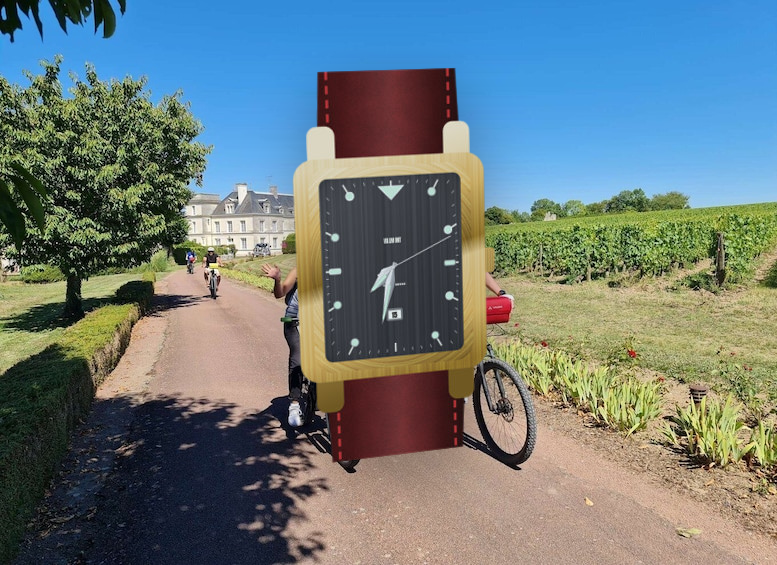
7:32:11
